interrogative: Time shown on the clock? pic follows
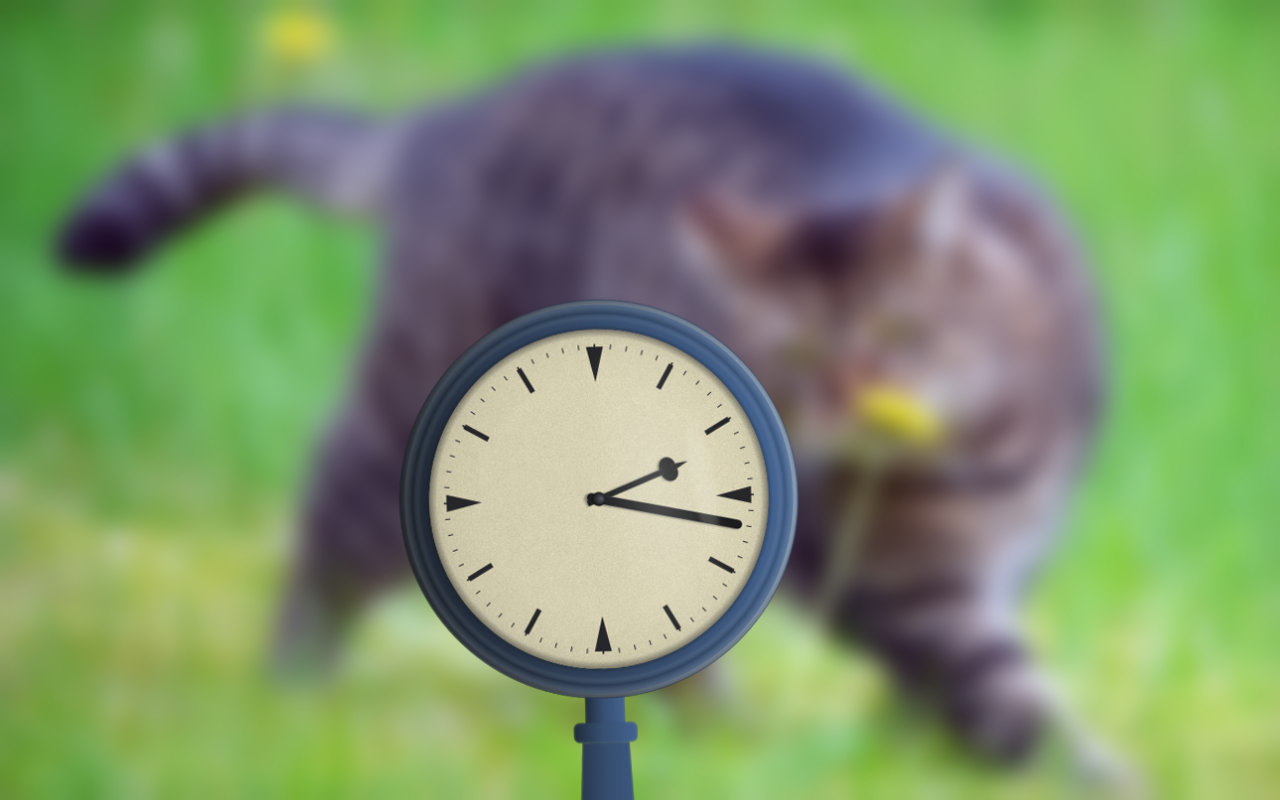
2:17
